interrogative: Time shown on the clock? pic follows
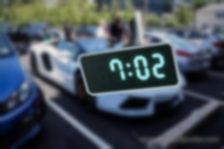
7:02
